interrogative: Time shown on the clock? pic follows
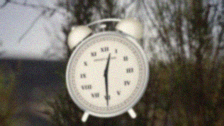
12:30
